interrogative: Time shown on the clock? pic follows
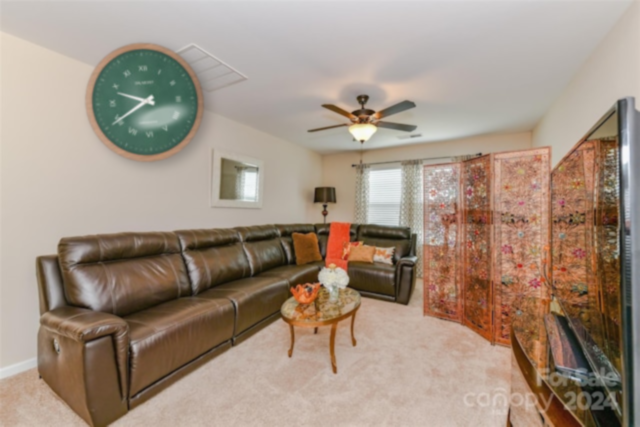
9:40
